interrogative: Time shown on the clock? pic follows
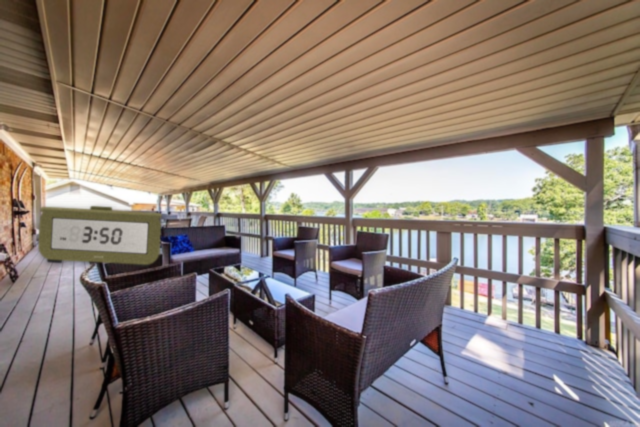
3:50
